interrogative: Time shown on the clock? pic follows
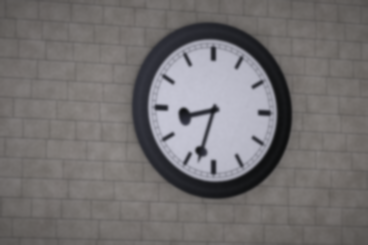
8:33
